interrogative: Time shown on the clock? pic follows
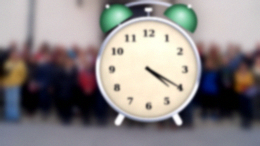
4:20
